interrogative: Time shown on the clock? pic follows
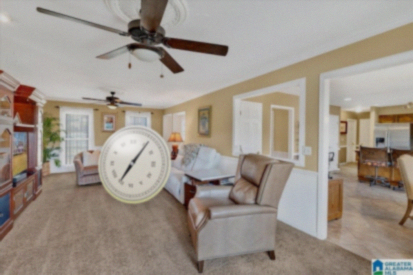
7:06
